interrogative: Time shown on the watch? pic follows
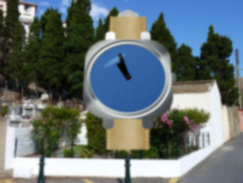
10:57
